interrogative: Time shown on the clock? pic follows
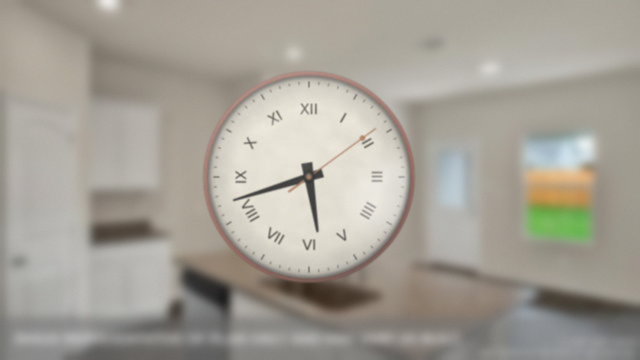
5:42:09
